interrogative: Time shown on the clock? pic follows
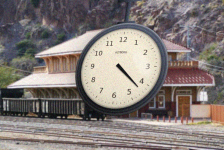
4:22
